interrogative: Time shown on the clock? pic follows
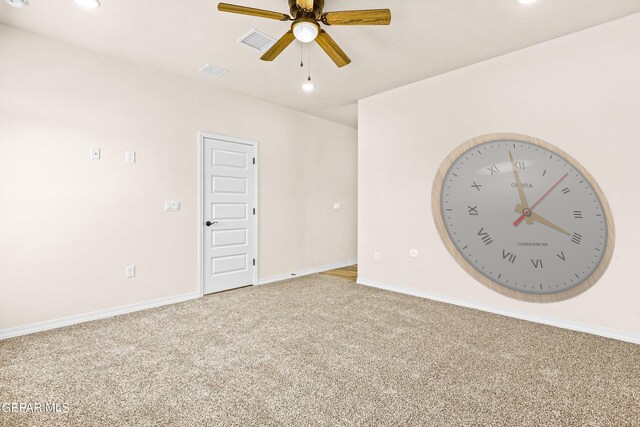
3:59:08
